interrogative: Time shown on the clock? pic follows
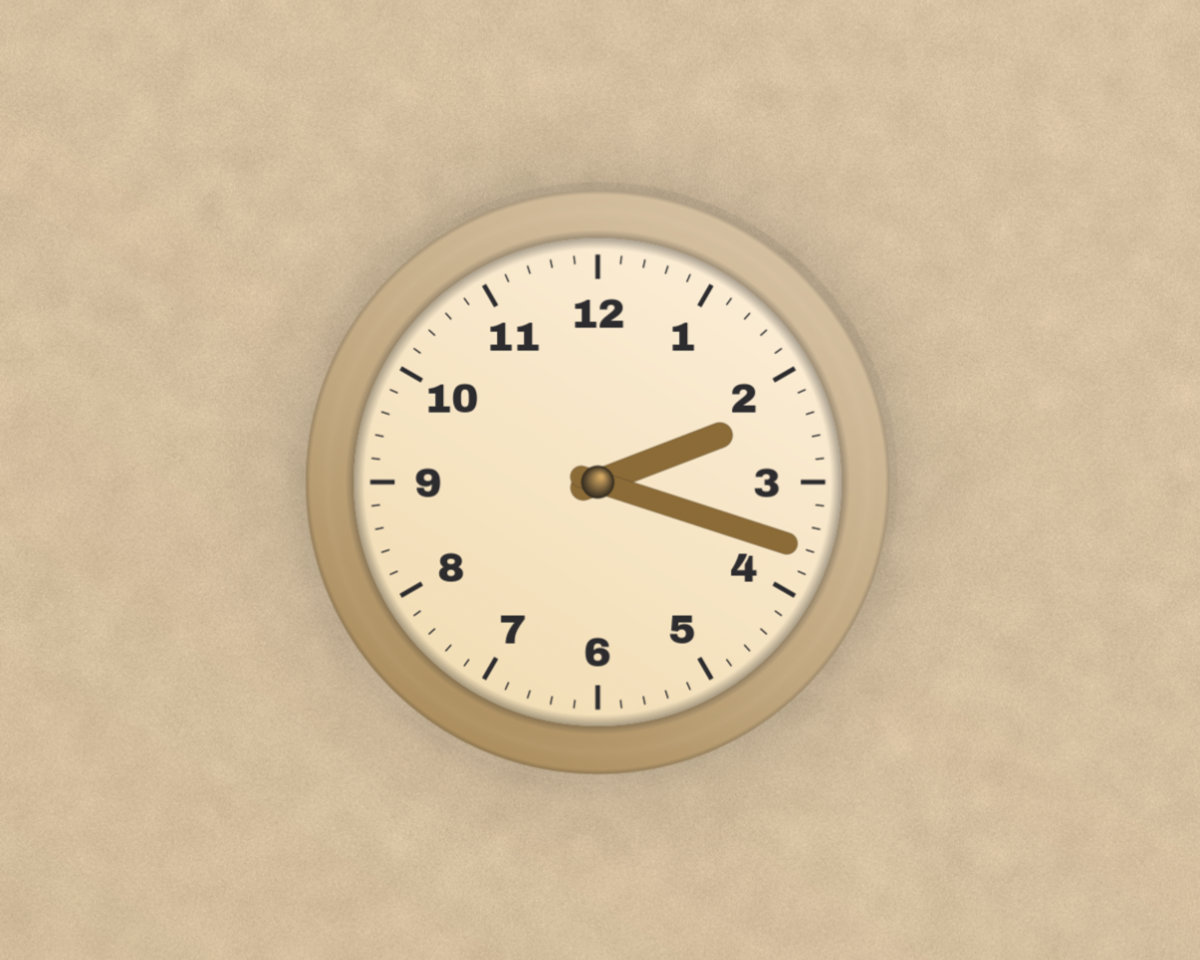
2:18
